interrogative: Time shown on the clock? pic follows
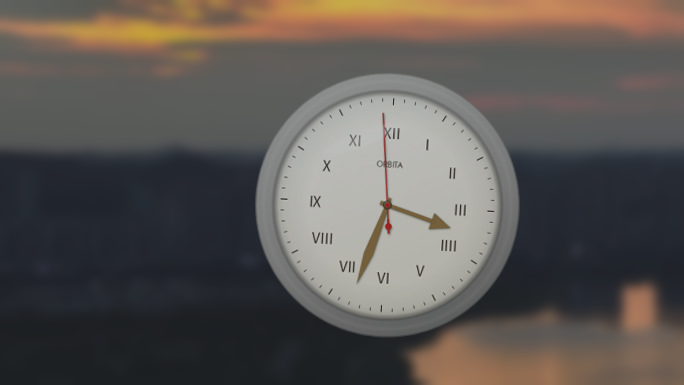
3:32:59
